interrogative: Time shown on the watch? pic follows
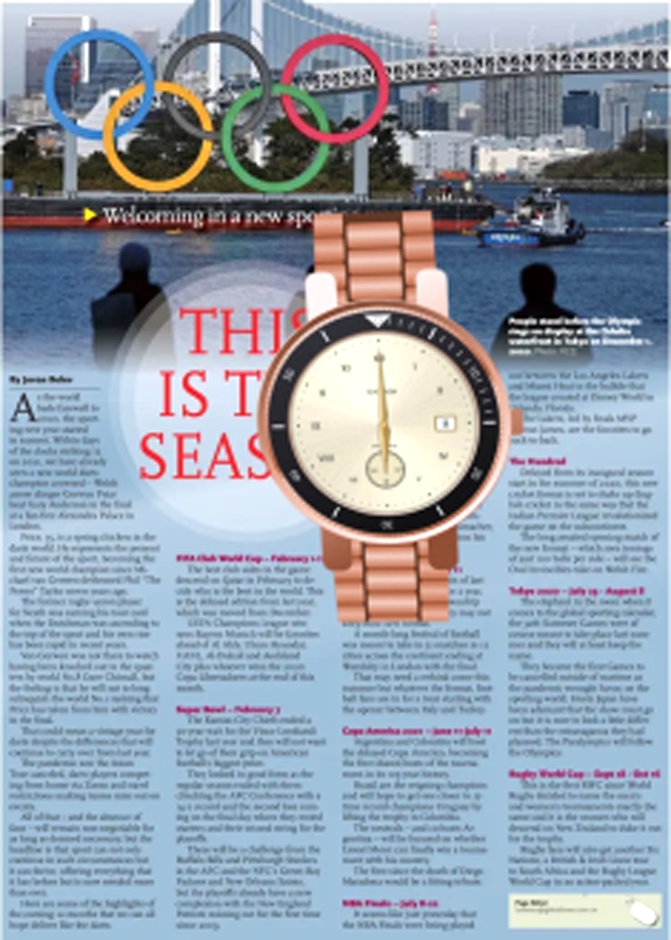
6:00
